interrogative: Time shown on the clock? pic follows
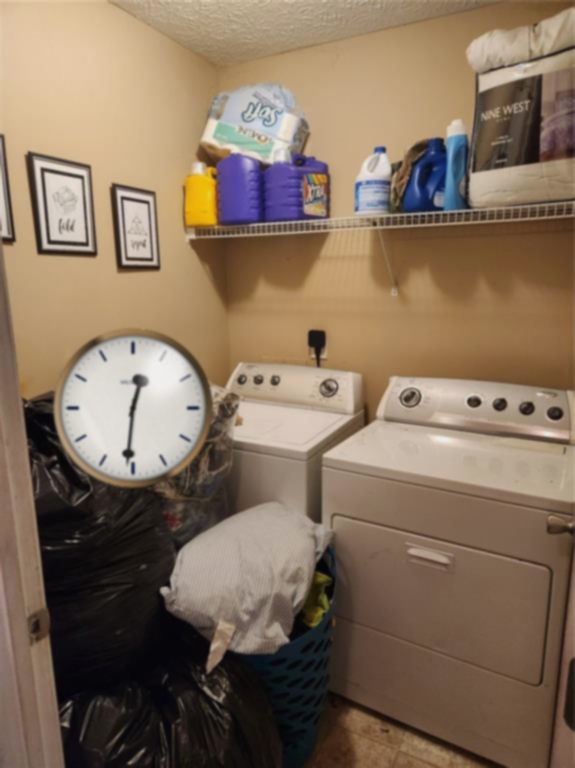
12:31
